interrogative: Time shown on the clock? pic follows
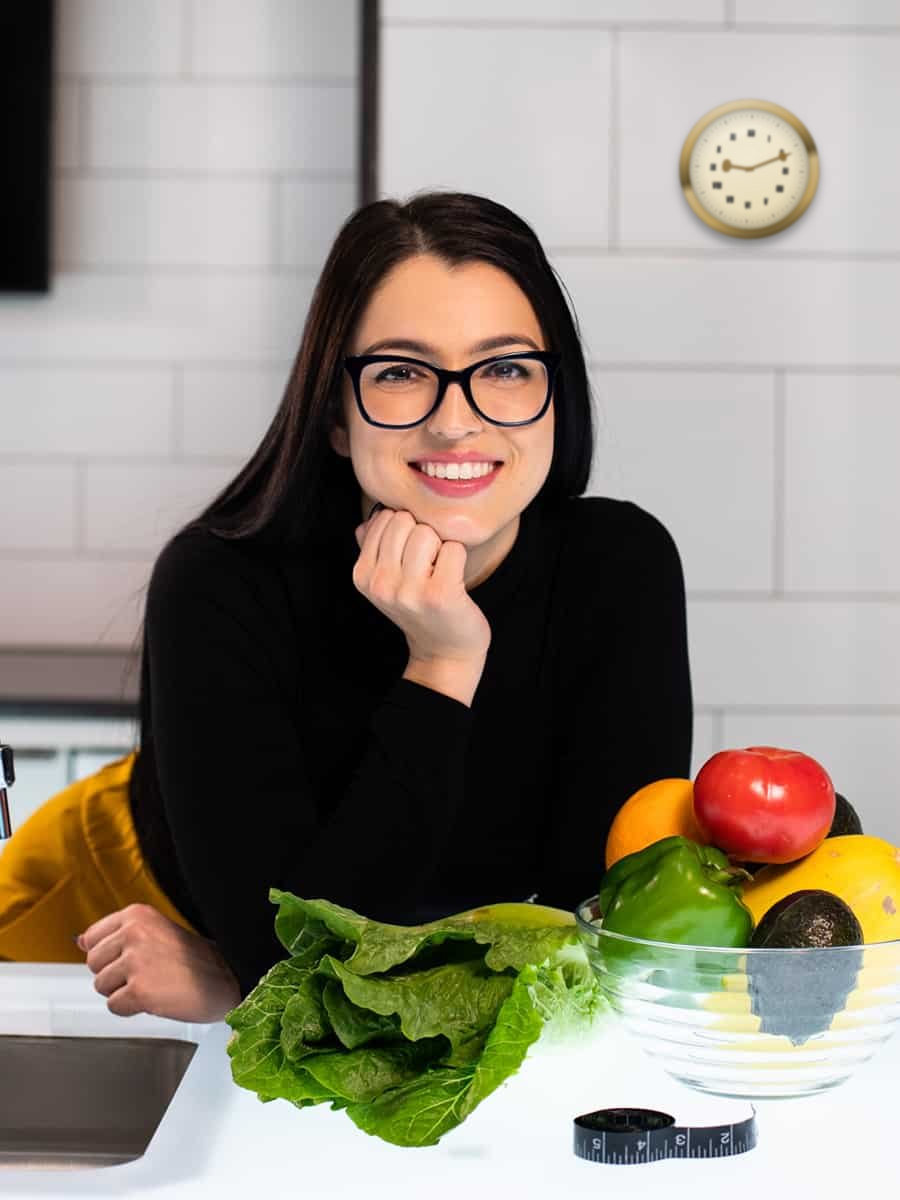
9:11
